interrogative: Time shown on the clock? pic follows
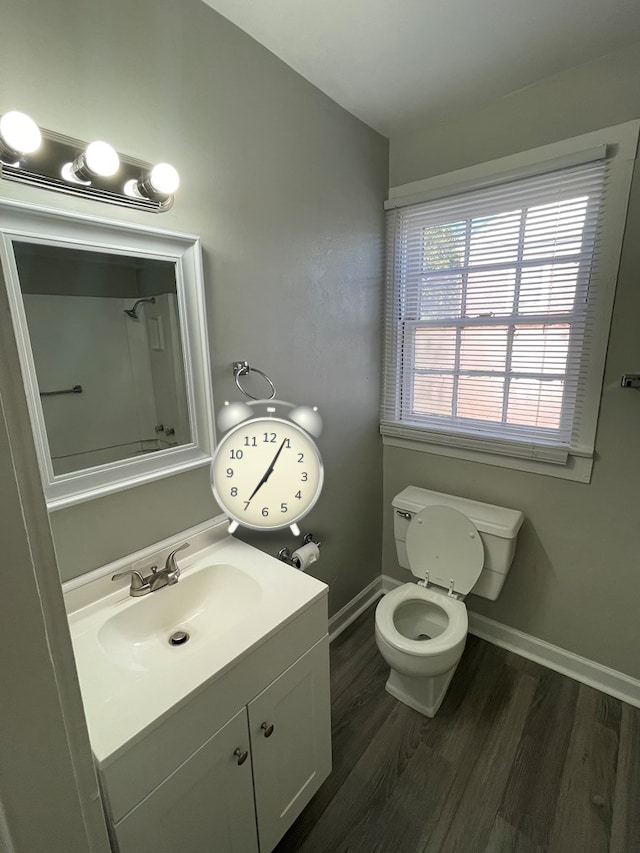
7:04
